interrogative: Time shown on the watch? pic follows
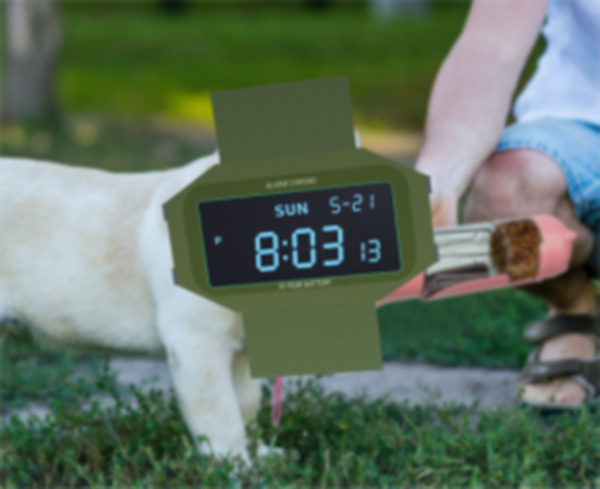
8:03:13
